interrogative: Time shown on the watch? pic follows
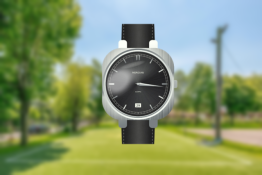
3:16
